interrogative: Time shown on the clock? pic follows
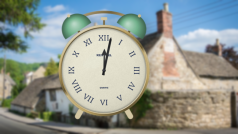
12:02
